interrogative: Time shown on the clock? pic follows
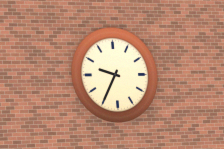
9:35
